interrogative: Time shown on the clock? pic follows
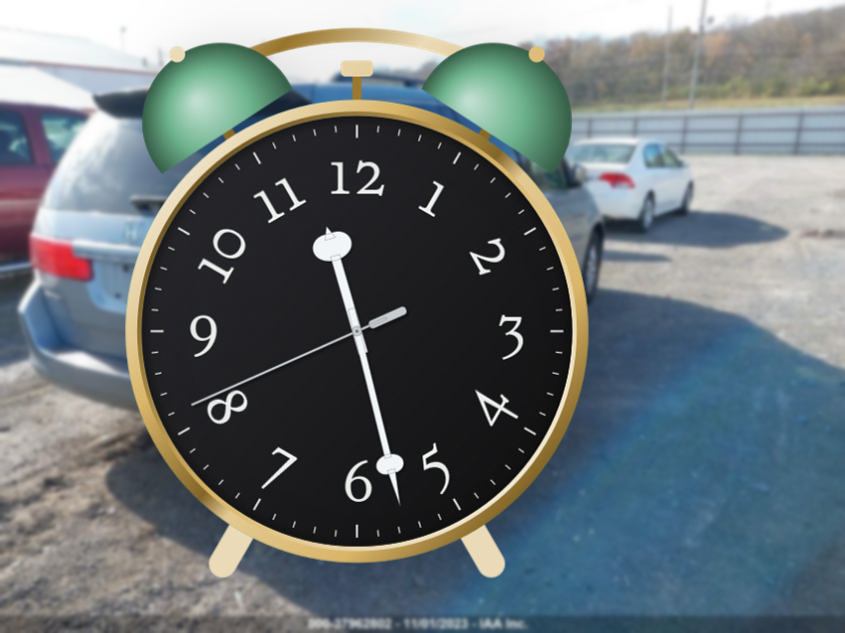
11:27:41
